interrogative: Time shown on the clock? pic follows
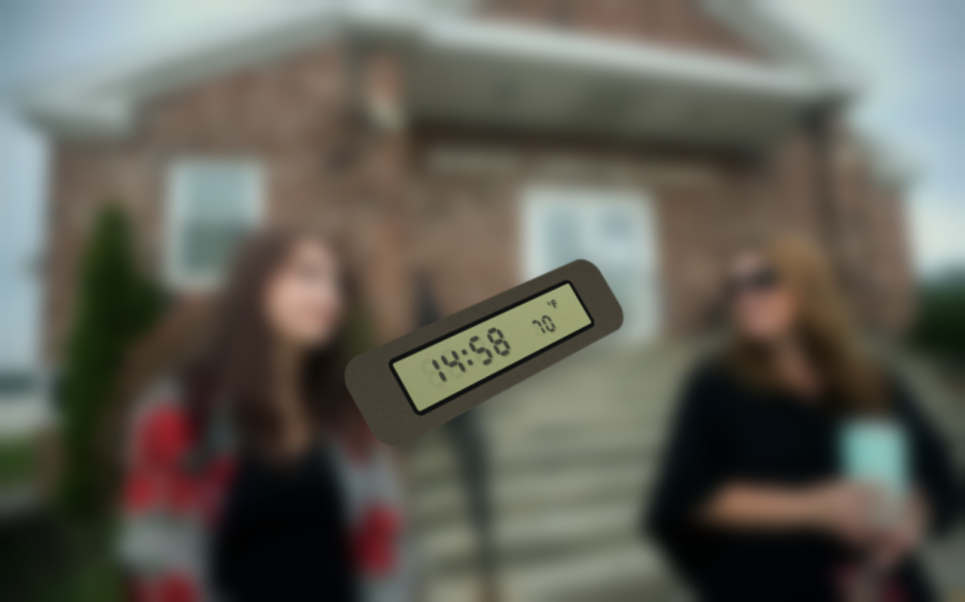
14:58
